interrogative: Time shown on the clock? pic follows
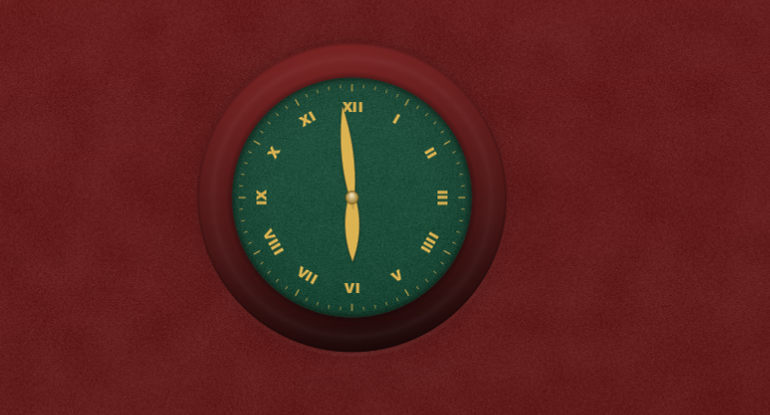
5:59
